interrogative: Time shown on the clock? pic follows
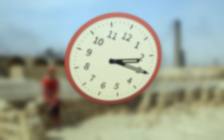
2:15
